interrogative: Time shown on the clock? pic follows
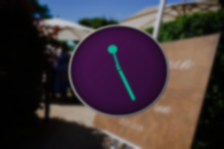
11:26
